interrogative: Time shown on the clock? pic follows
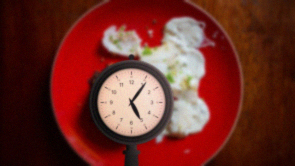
5:06
